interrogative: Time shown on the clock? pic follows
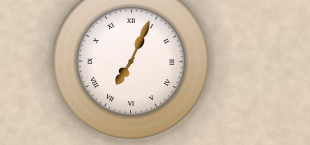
7:04
